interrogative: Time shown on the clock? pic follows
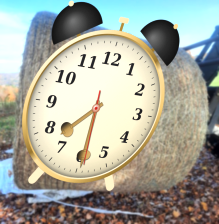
7:29:29
